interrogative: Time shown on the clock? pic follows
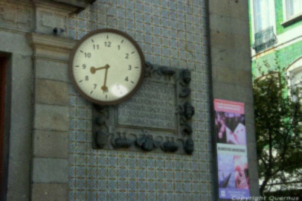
8:31
